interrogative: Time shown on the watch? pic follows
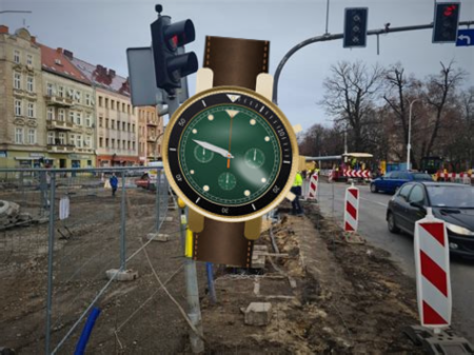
9:48
